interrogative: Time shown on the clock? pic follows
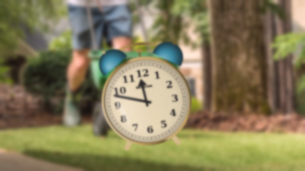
11:48
